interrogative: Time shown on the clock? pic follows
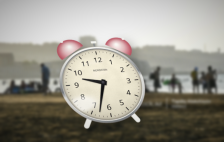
9:33
